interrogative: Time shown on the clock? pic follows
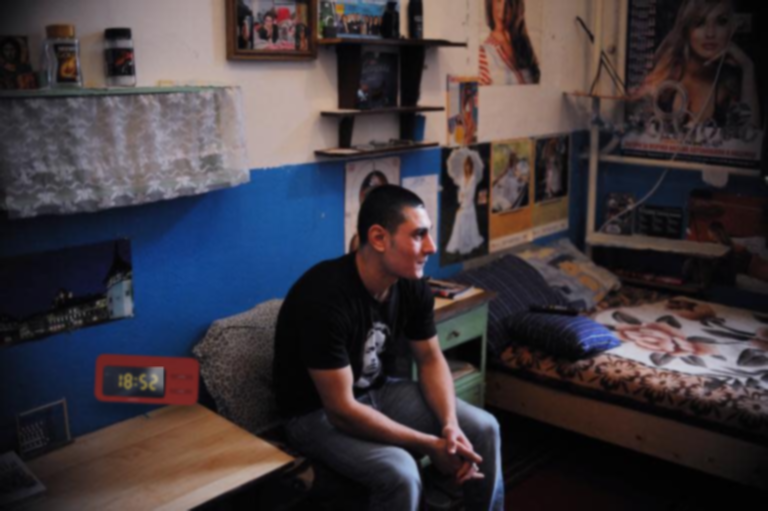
18:52
